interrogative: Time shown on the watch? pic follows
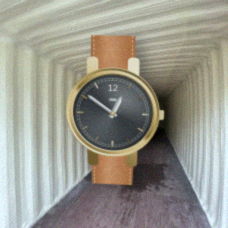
12:51
